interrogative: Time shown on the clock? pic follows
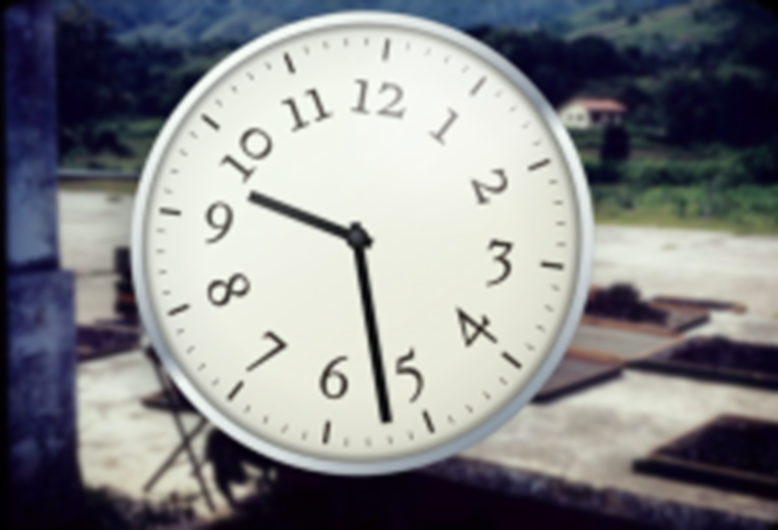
9:27
